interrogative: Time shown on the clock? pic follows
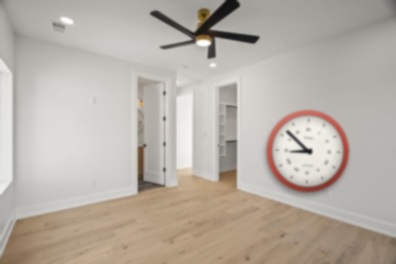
8:52
